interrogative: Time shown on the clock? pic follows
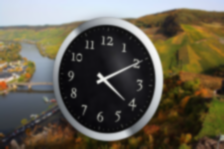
4:10
